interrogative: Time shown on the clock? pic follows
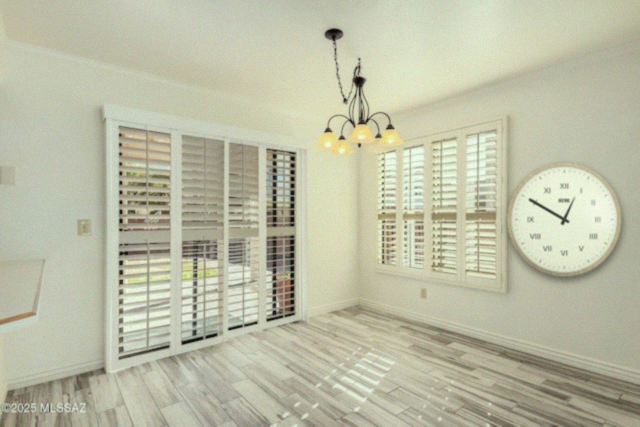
12:50
